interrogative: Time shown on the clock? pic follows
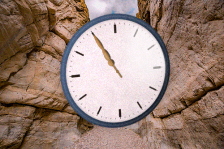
10:55
